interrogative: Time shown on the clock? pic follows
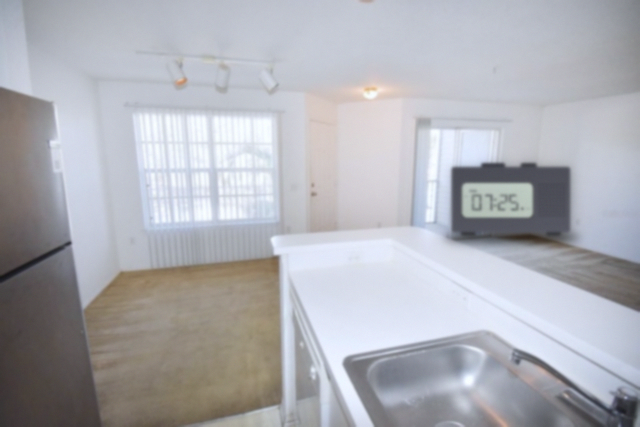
7:25
